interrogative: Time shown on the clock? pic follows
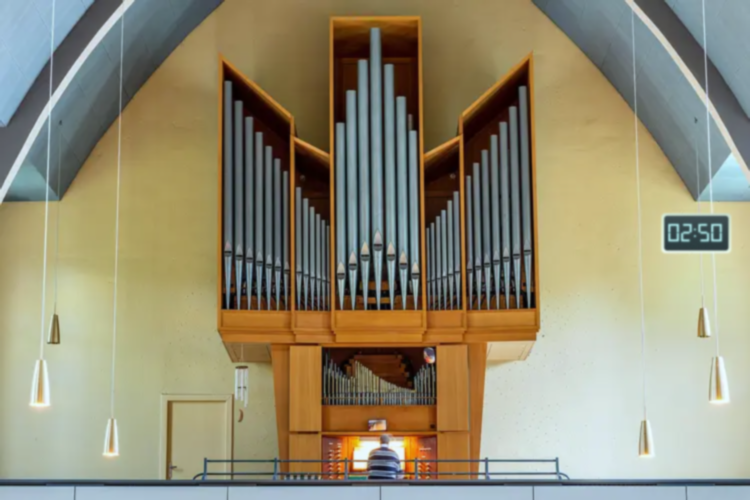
2:50
